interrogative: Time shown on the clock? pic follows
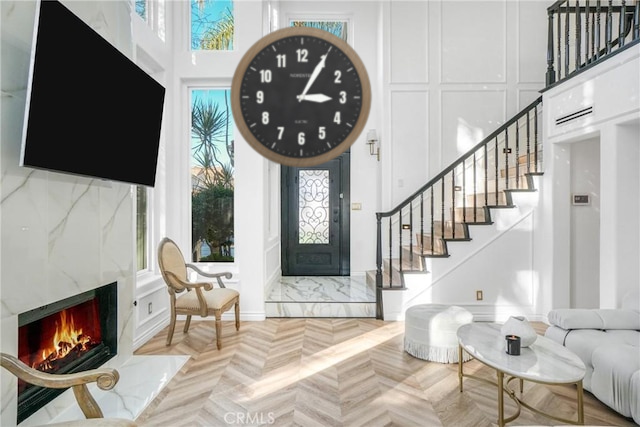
3:05
